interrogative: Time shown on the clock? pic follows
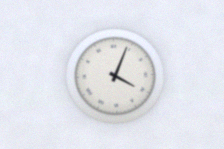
4:04
